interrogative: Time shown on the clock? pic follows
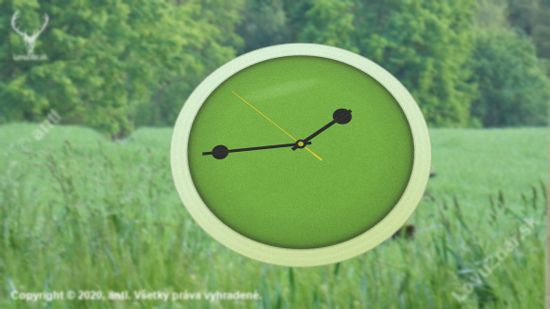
1:43:52
